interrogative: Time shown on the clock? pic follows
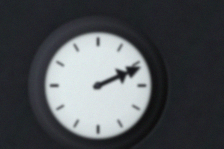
2:11
